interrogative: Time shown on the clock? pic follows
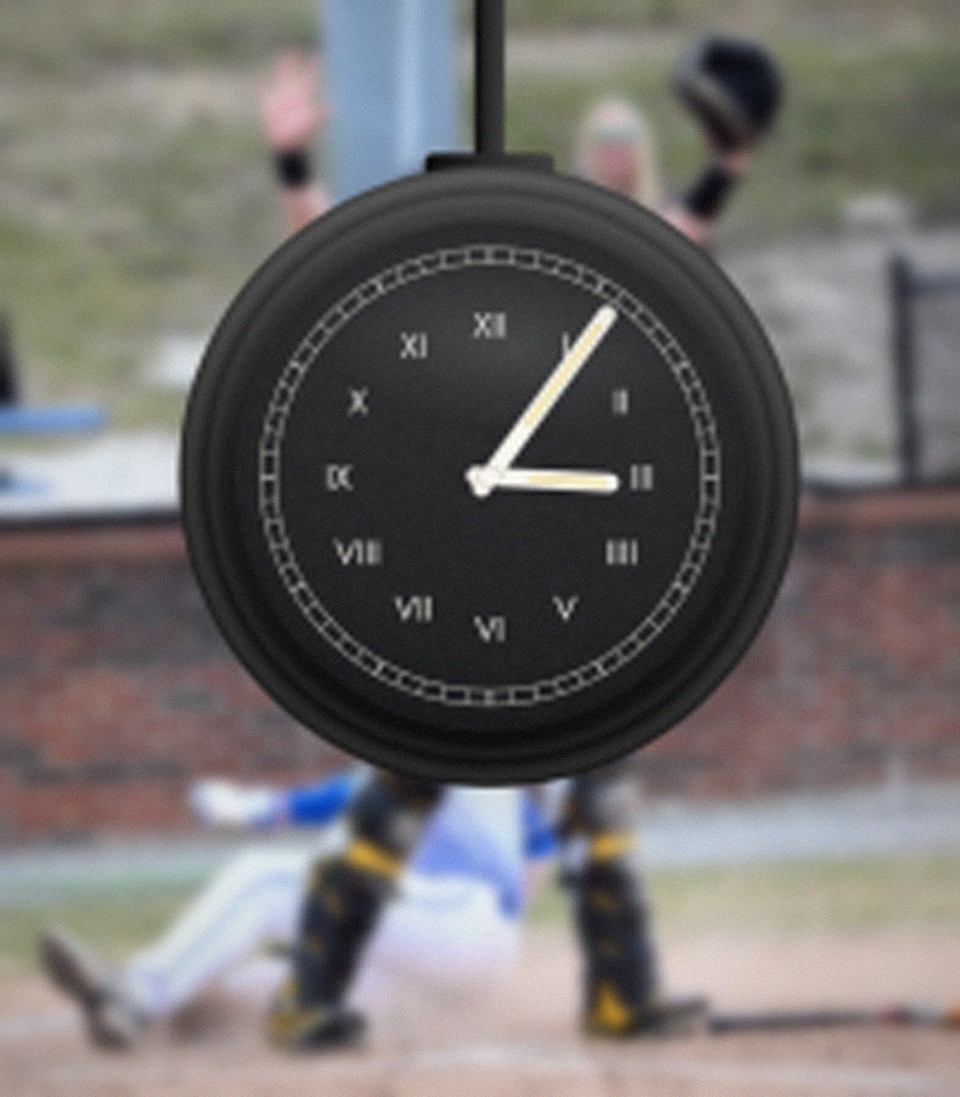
3:06
